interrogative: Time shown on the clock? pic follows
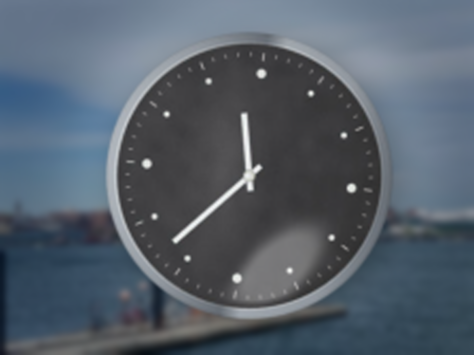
11:37
